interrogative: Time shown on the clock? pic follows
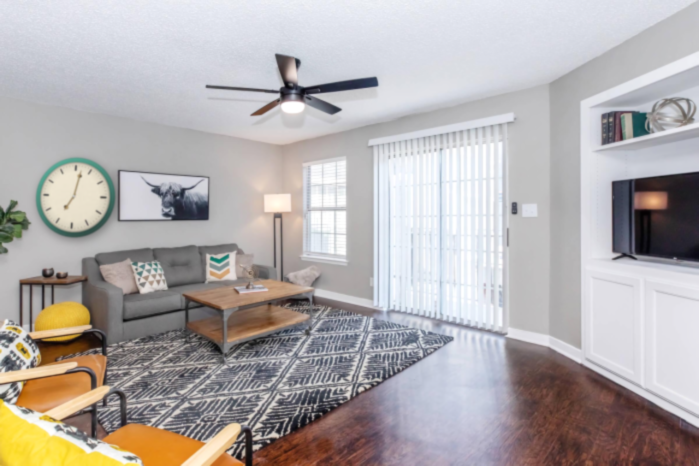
7:02
